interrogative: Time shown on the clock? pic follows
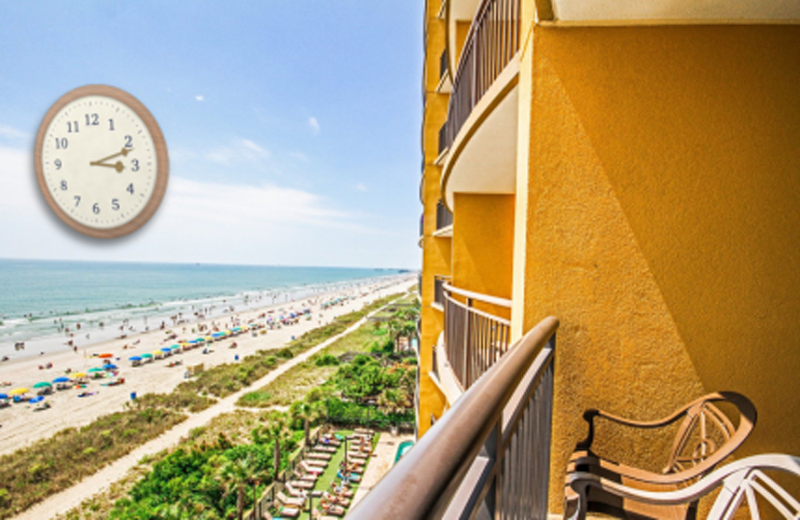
3:12
